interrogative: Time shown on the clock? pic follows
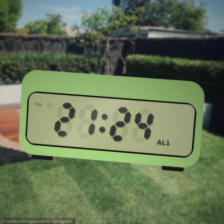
21:24
